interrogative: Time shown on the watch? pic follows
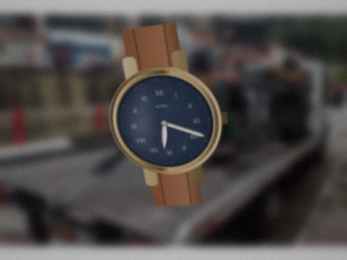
6:19
